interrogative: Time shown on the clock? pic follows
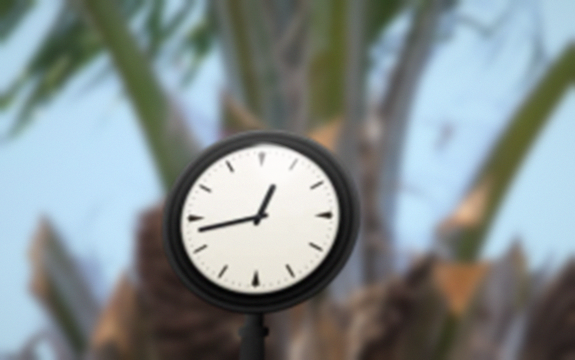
12:43
